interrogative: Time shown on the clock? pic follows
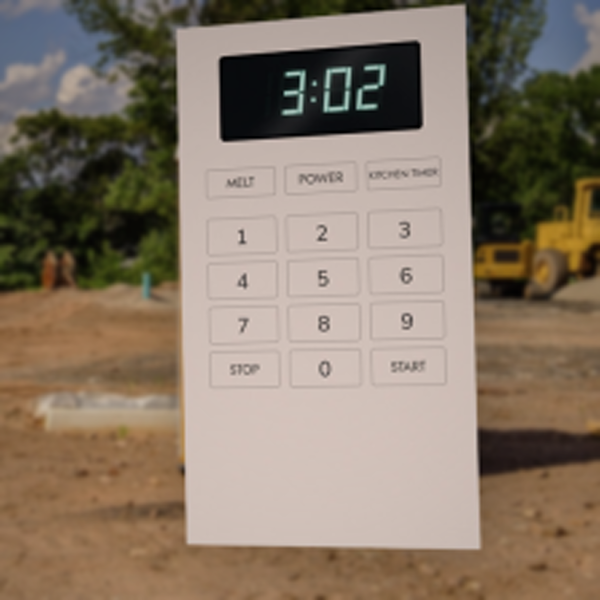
3:02
